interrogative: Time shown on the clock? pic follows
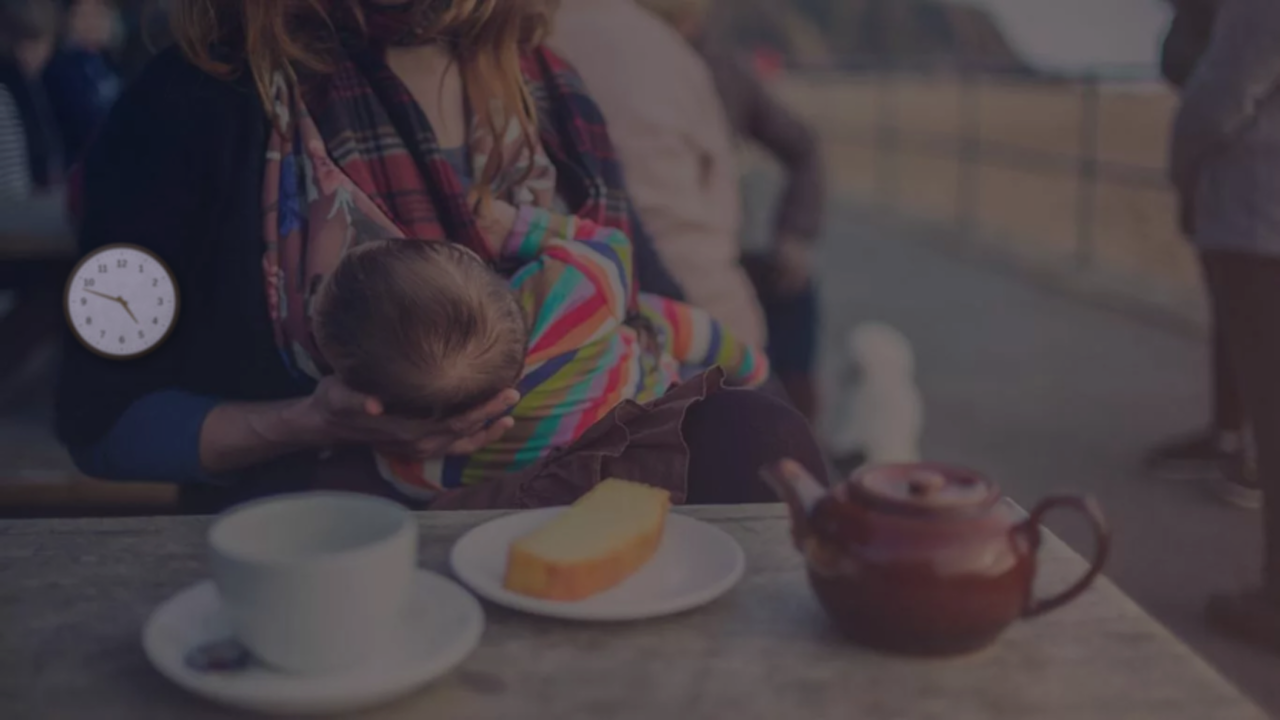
4:48
